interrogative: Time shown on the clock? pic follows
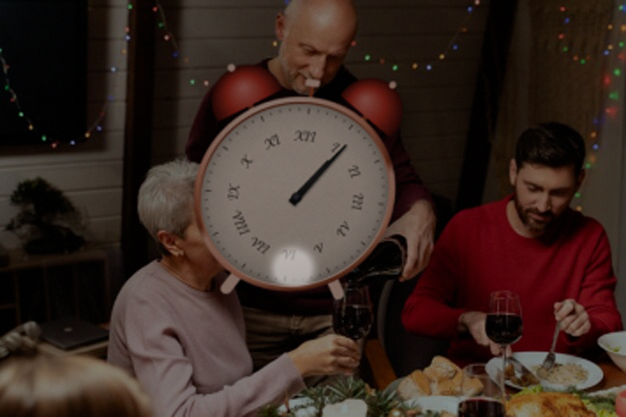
1:06
